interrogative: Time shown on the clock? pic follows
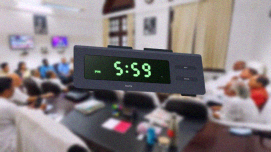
5:59
